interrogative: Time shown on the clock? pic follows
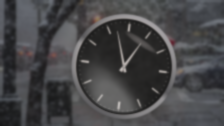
12:57
